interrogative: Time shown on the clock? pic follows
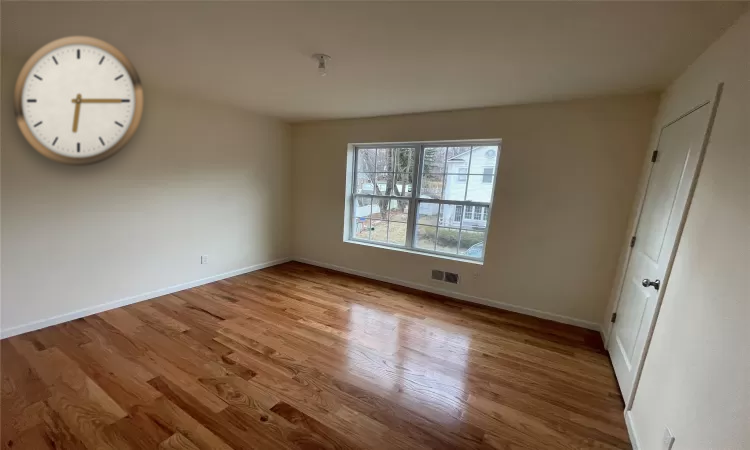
6:15
